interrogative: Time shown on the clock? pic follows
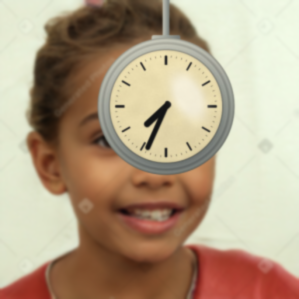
7:34
